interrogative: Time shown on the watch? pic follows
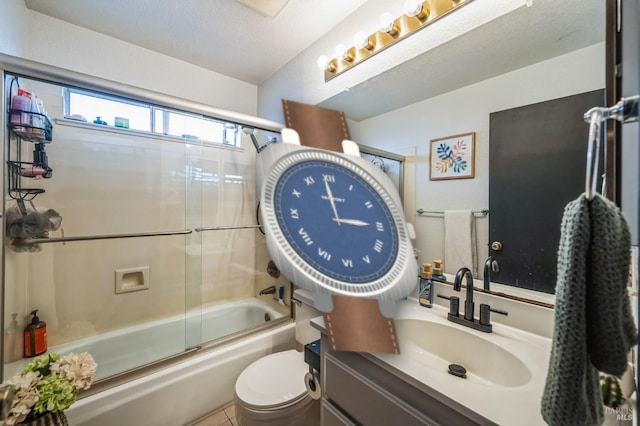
2:59
